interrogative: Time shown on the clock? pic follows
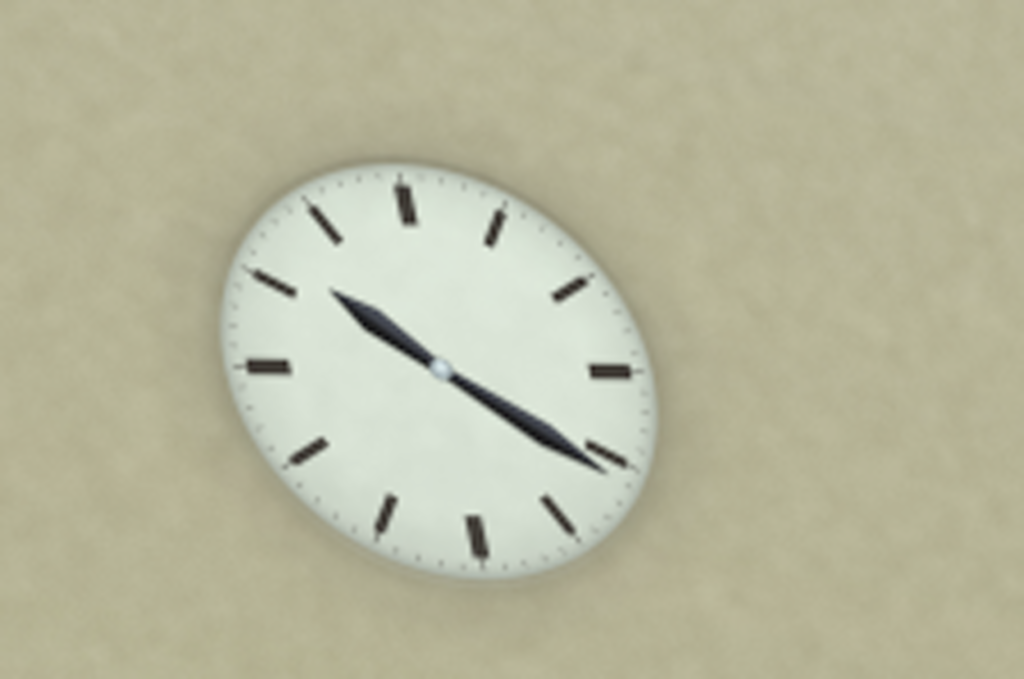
10:21
